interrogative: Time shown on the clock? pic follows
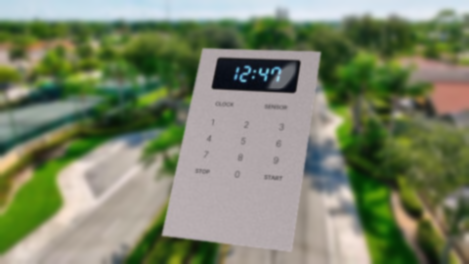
12:47
